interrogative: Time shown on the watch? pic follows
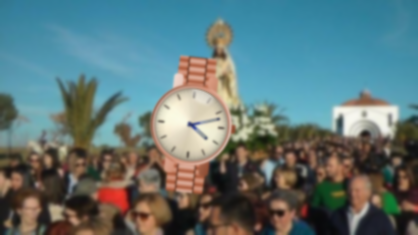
4:12
